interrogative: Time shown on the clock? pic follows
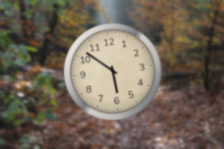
5:52
